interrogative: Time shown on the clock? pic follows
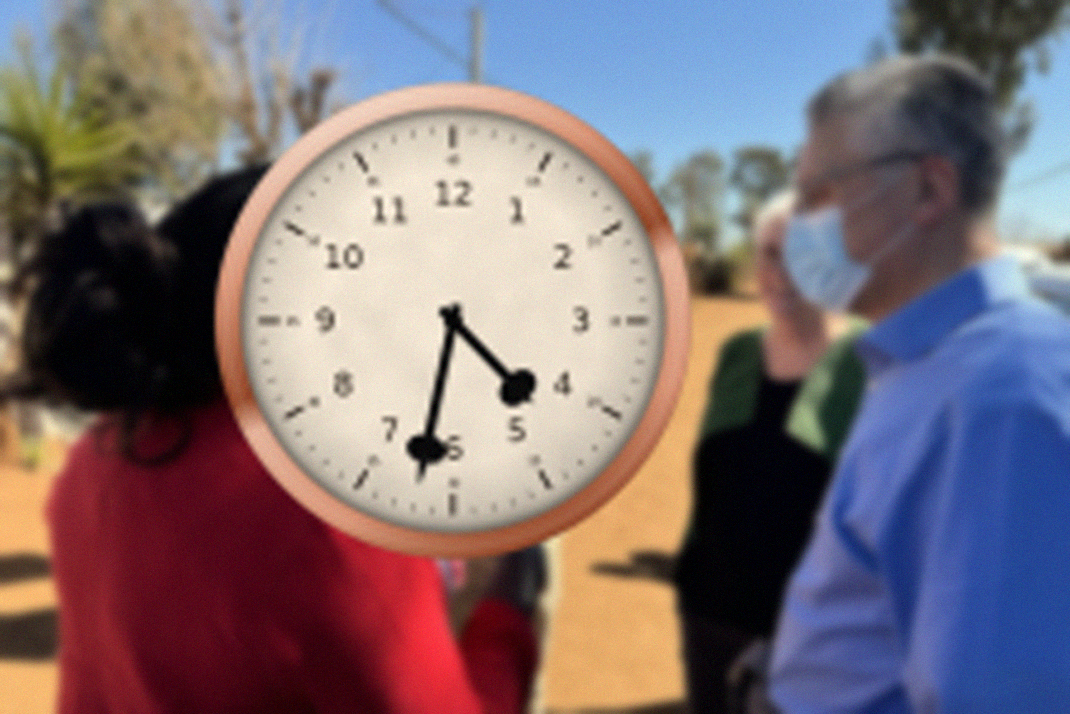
4:32
